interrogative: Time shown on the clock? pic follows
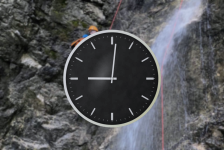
9:01
